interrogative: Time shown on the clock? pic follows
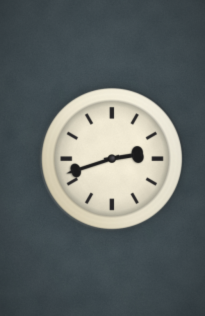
2:42
